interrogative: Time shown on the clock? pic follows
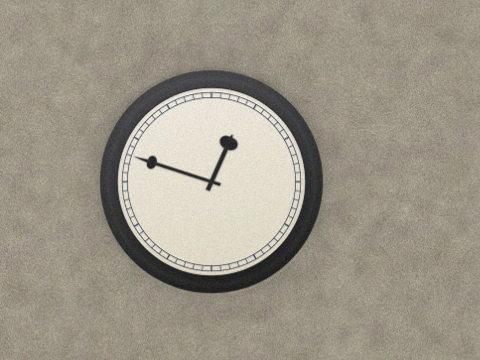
12:48
